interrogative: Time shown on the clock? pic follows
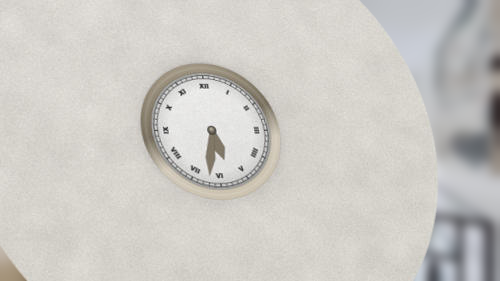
5:32
